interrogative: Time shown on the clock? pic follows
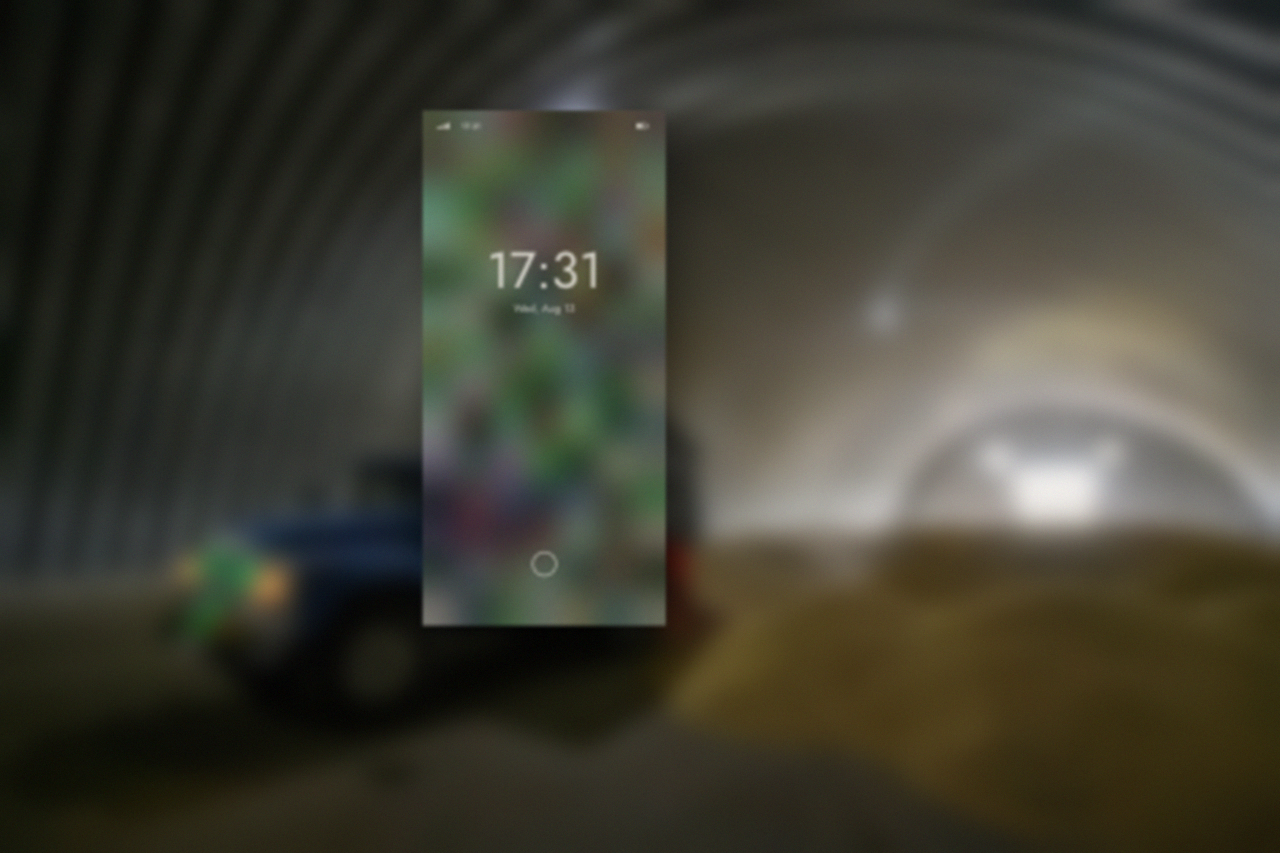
17:31
